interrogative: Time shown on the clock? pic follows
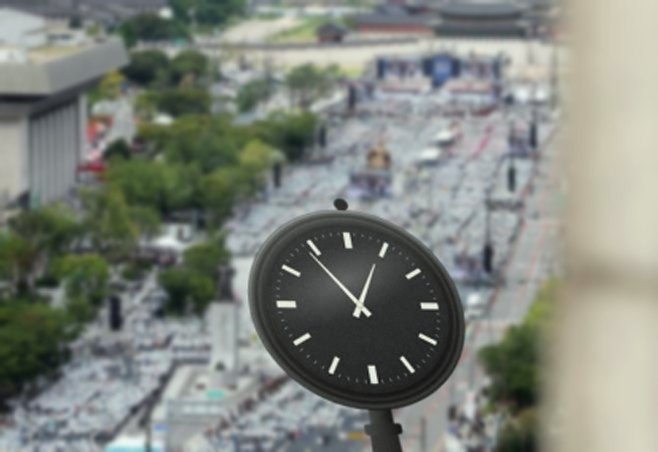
12:54
